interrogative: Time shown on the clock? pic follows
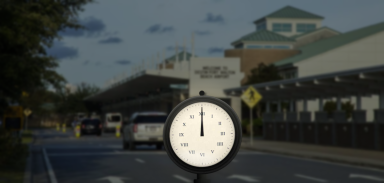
12:00
